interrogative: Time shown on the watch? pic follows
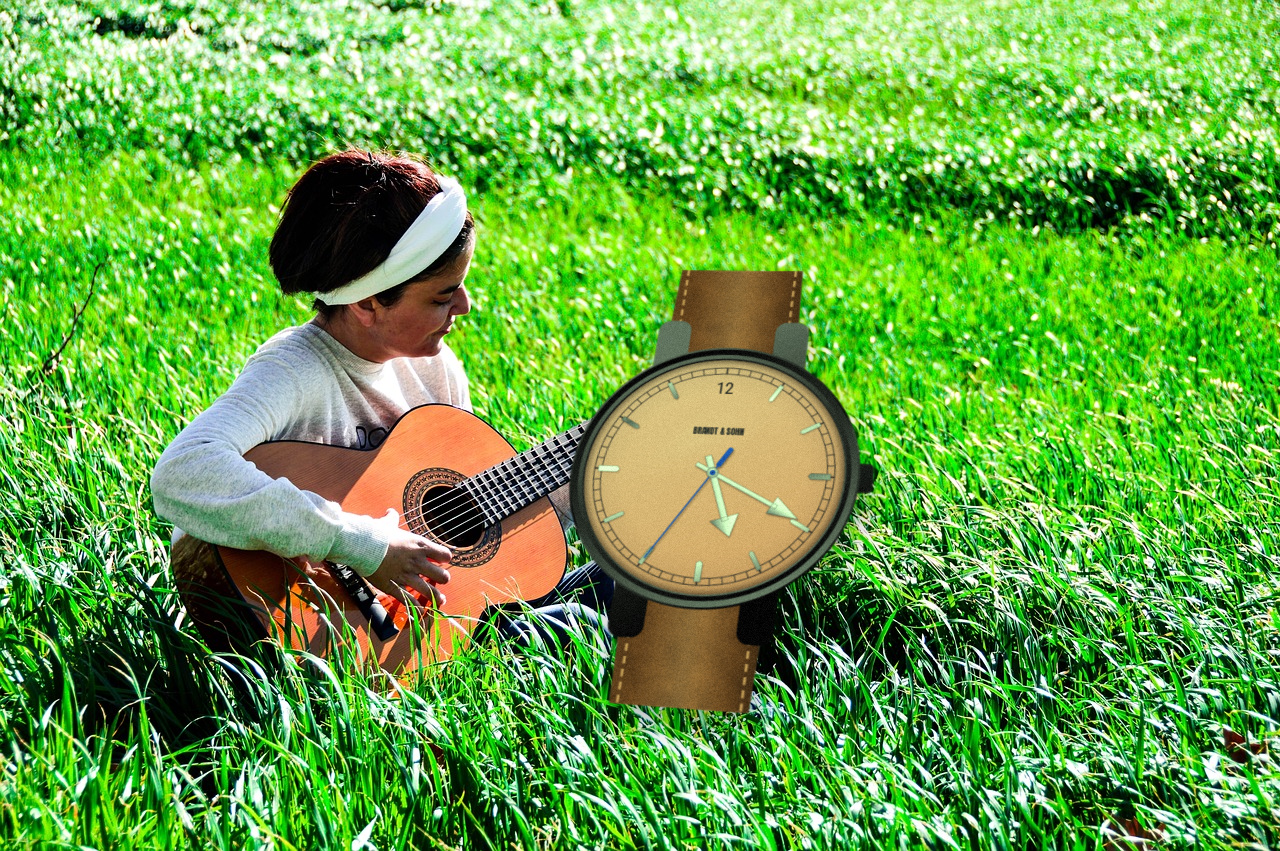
5:19:35
